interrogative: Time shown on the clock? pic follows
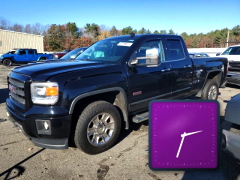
2:33
